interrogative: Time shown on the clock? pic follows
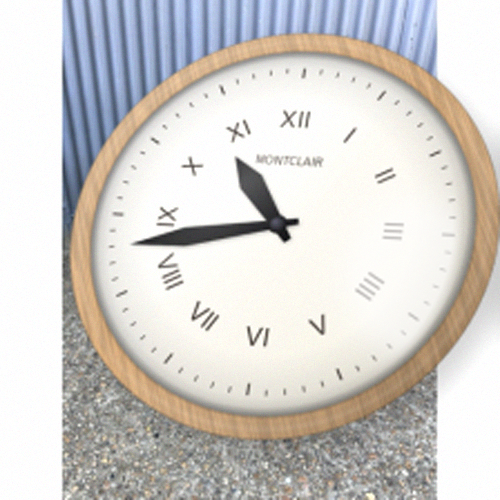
10:43
